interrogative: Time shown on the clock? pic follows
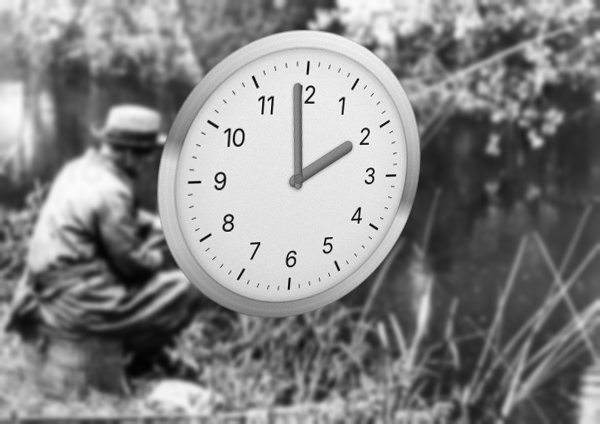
1:59
